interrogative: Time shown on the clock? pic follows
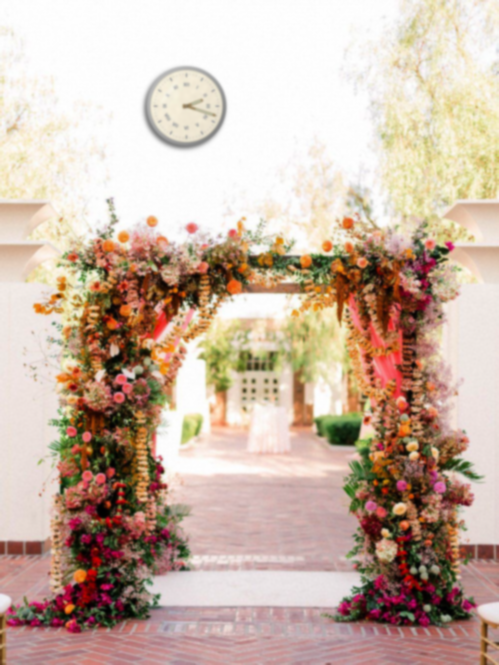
2:18
